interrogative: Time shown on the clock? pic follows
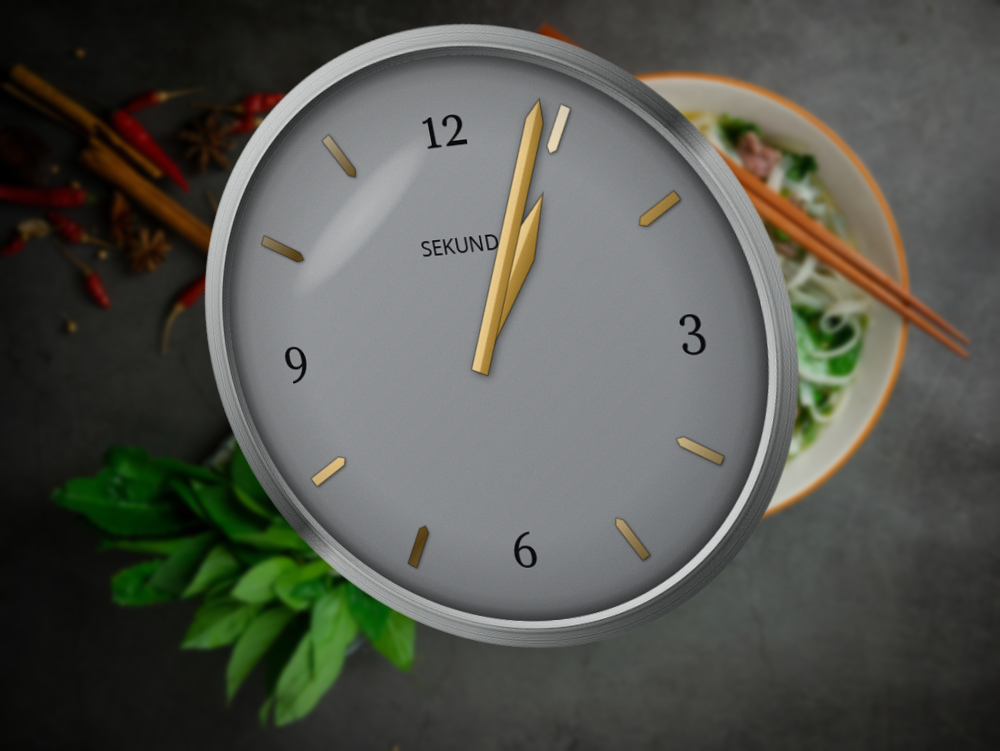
1:04
